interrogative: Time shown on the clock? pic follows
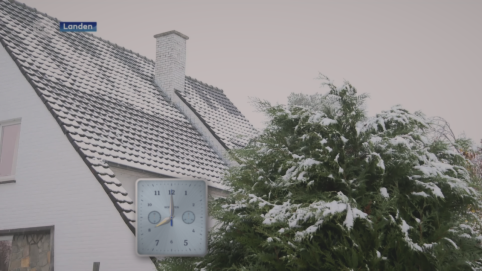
8:00
